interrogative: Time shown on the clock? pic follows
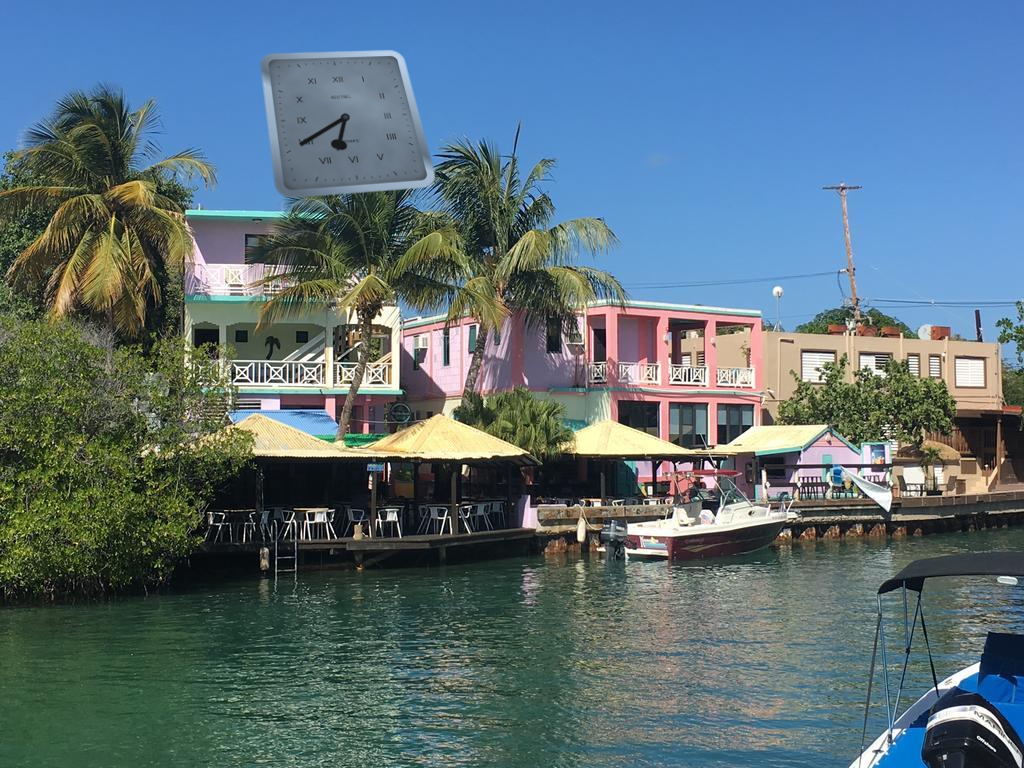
6:40
